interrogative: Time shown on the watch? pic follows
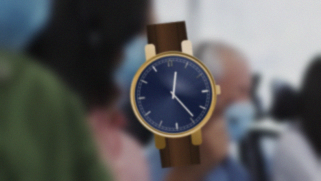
12:24
